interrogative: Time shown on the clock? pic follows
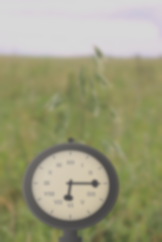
6:15
